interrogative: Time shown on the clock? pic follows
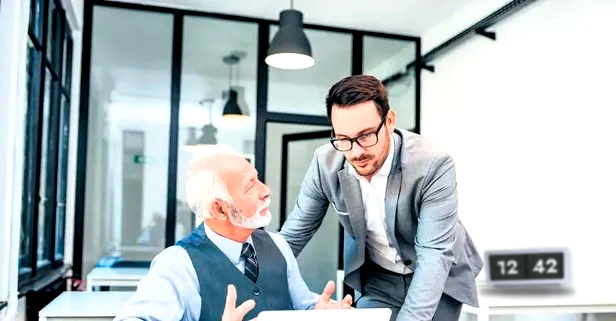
12:42
